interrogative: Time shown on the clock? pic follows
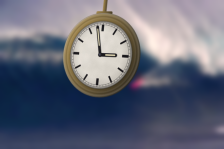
2:58
